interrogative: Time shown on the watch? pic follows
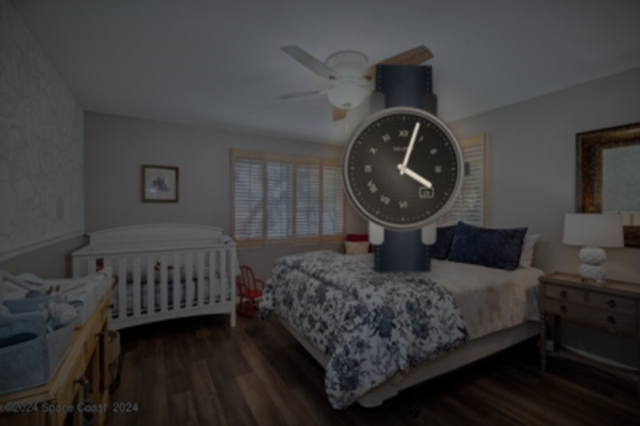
4:03
